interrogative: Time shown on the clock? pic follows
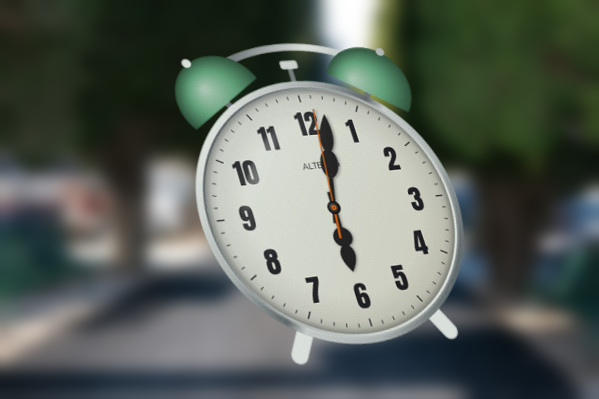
6:02:01
